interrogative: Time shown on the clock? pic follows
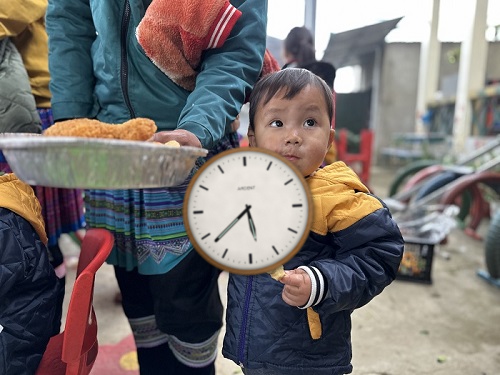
5:38
